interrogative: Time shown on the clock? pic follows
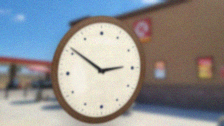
2:51
